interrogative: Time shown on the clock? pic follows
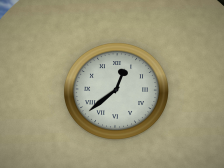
12:38
